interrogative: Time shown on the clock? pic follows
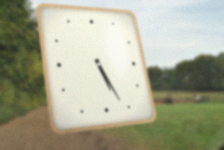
5:26
